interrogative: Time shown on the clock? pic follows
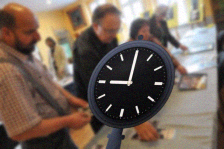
9:00
